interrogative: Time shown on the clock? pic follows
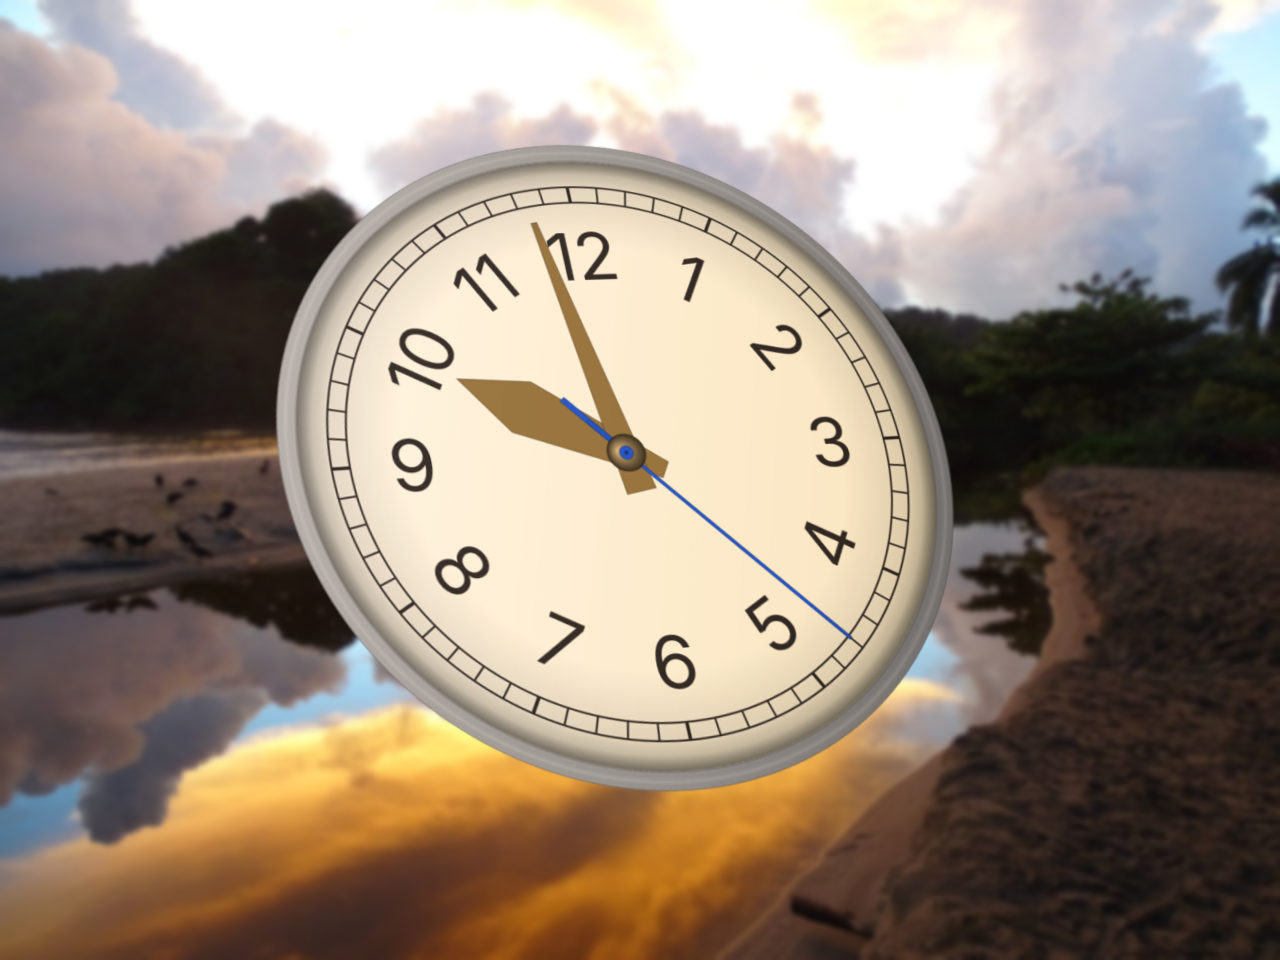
9:58:23
